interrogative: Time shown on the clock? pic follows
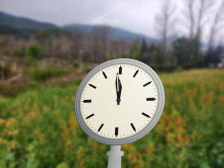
11:59
